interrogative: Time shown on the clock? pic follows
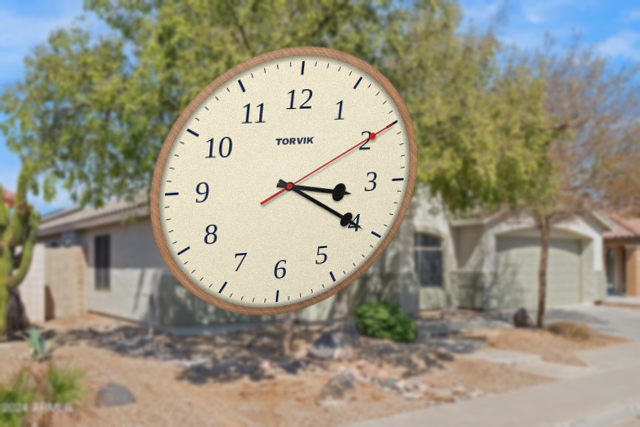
3:20:10
